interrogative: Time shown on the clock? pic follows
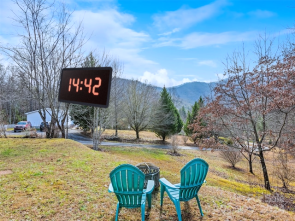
14:42
